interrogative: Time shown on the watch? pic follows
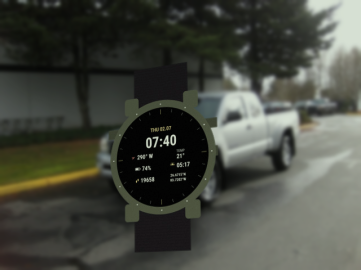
7:40
